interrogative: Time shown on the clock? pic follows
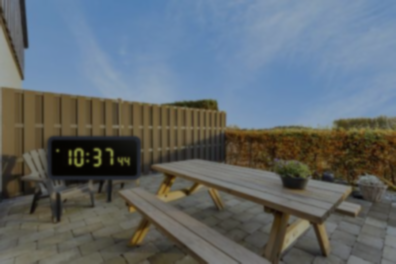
10:37
